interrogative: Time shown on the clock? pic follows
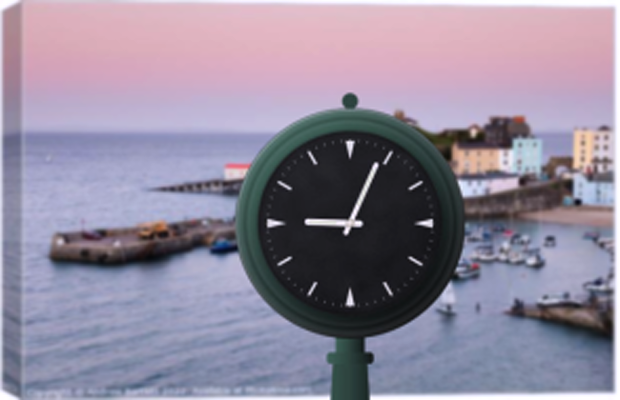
9:04
